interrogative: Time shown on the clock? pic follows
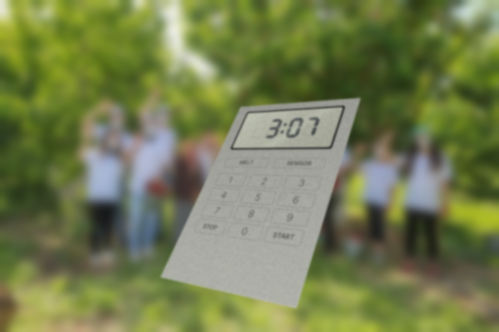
3:07
